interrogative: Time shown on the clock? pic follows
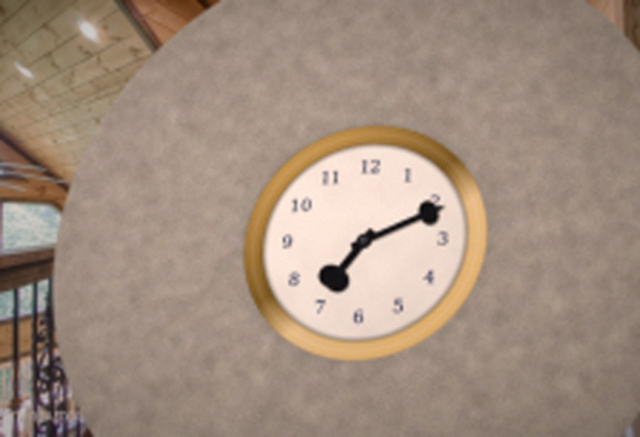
7:11
